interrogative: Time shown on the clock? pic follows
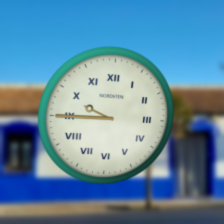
9:45
